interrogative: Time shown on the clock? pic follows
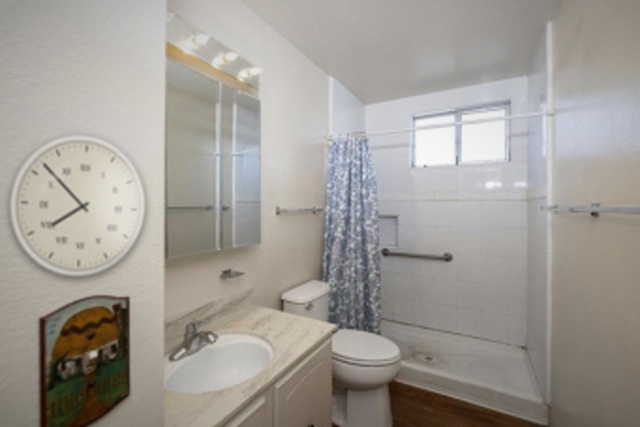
7:52
